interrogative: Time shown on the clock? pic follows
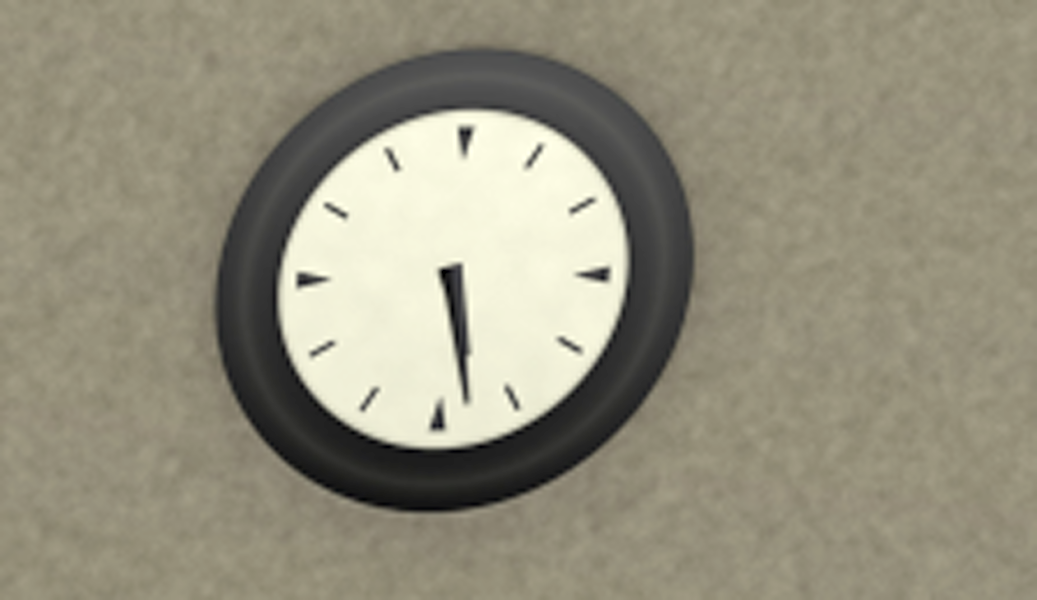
5:28
